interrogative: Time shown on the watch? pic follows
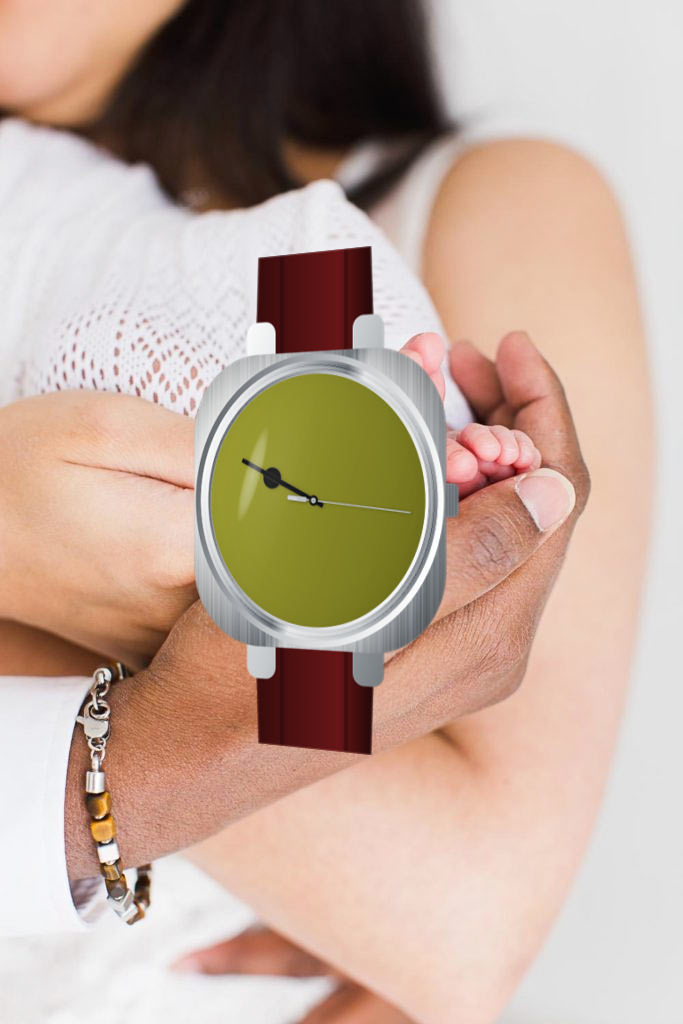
9:49:16
